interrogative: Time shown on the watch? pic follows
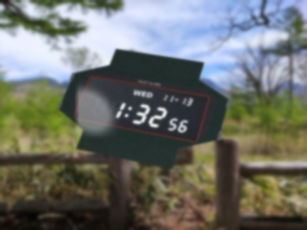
1:32:56
